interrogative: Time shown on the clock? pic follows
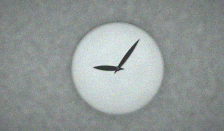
9:06
